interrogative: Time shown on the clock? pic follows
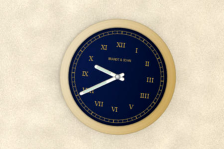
9:40
